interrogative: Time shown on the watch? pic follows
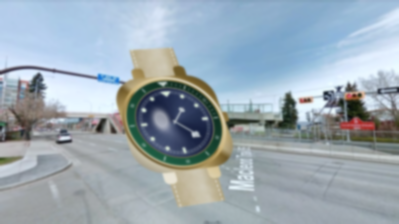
1:22
